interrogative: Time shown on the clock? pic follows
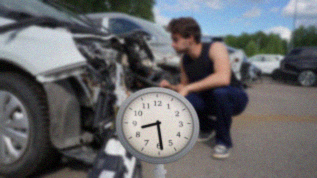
8:29
